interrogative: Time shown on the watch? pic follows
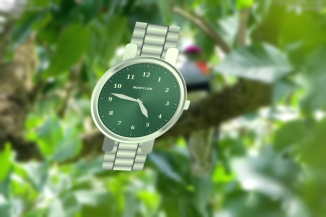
4:47
